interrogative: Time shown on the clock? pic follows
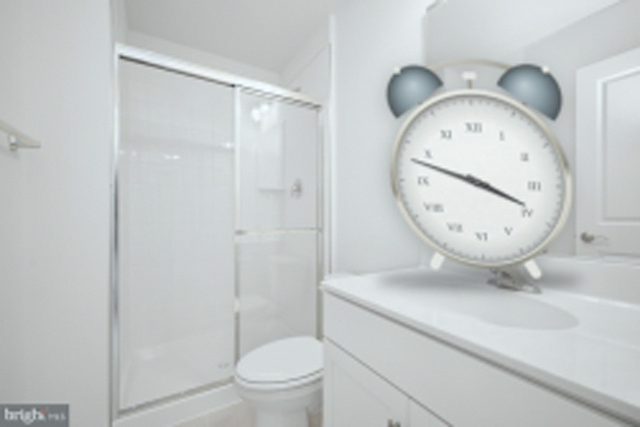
3:48
